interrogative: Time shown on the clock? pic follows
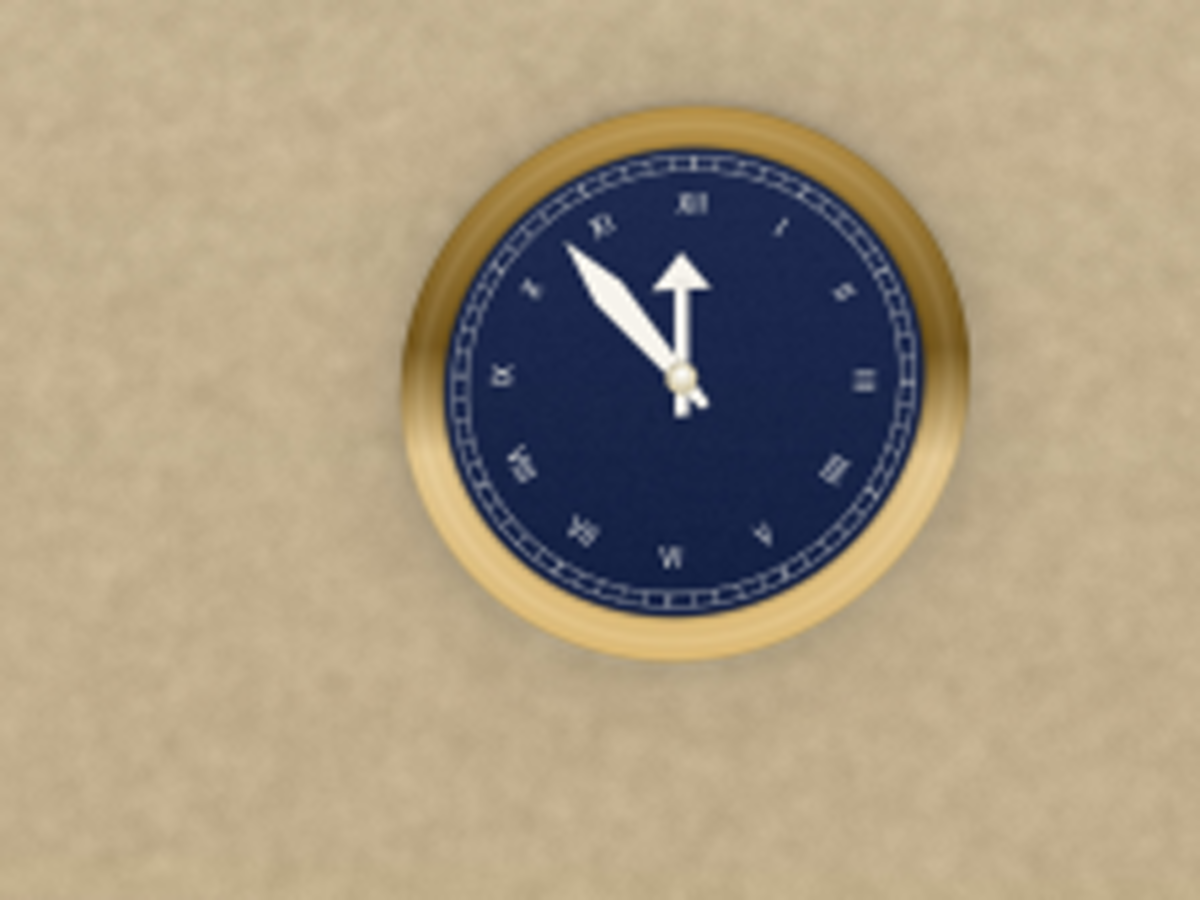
11:53
